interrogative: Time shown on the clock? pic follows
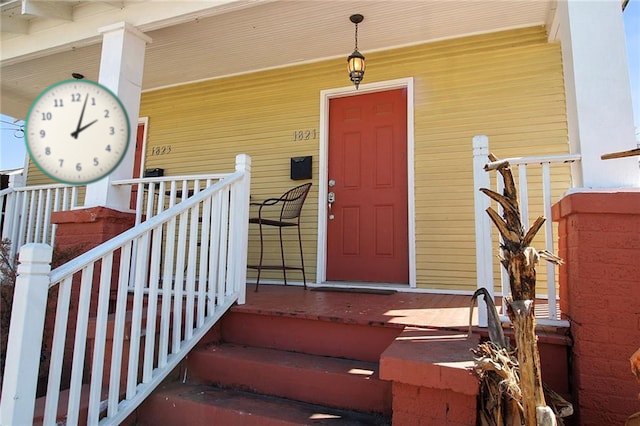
2:03
